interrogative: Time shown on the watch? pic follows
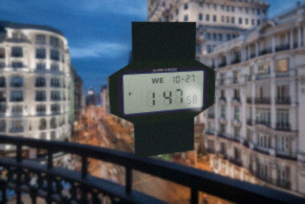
1:47
